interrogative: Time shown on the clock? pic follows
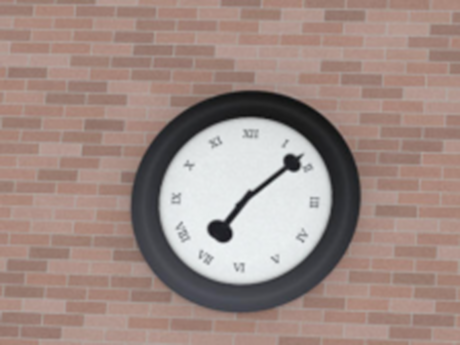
7:08
